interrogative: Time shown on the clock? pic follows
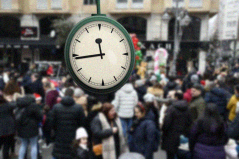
11:44
